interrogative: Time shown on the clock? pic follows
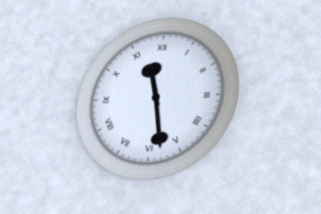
11:28
